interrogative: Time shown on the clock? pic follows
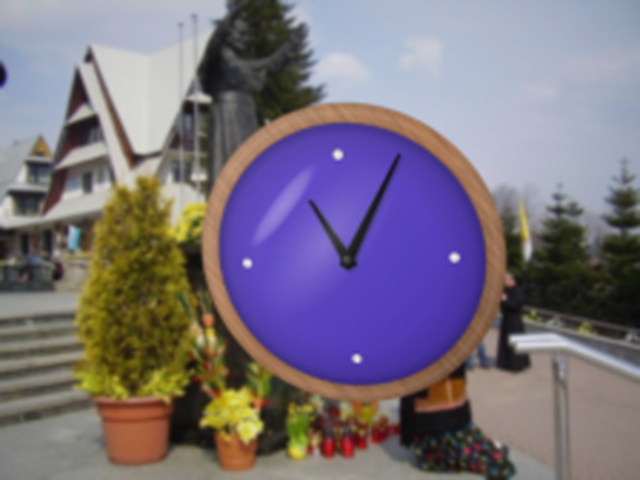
11:05
